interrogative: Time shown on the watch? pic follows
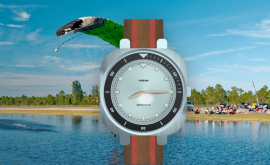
8:15
